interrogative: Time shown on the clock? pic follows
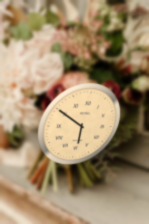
5:50
